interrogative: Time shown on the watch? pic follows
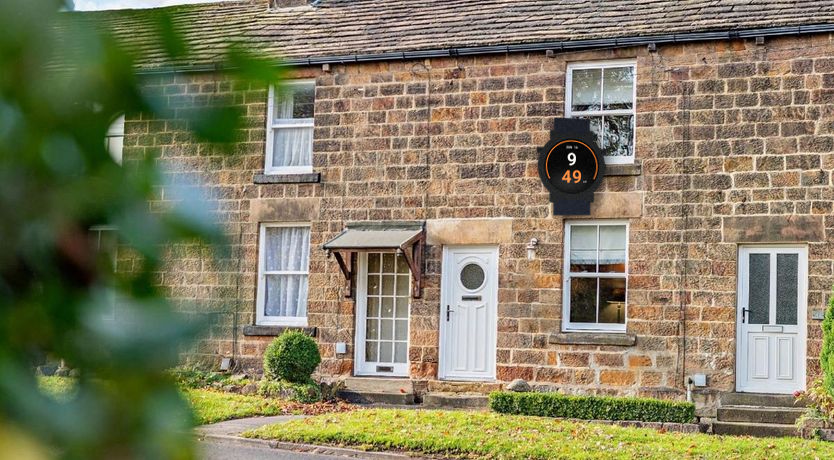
9:49
